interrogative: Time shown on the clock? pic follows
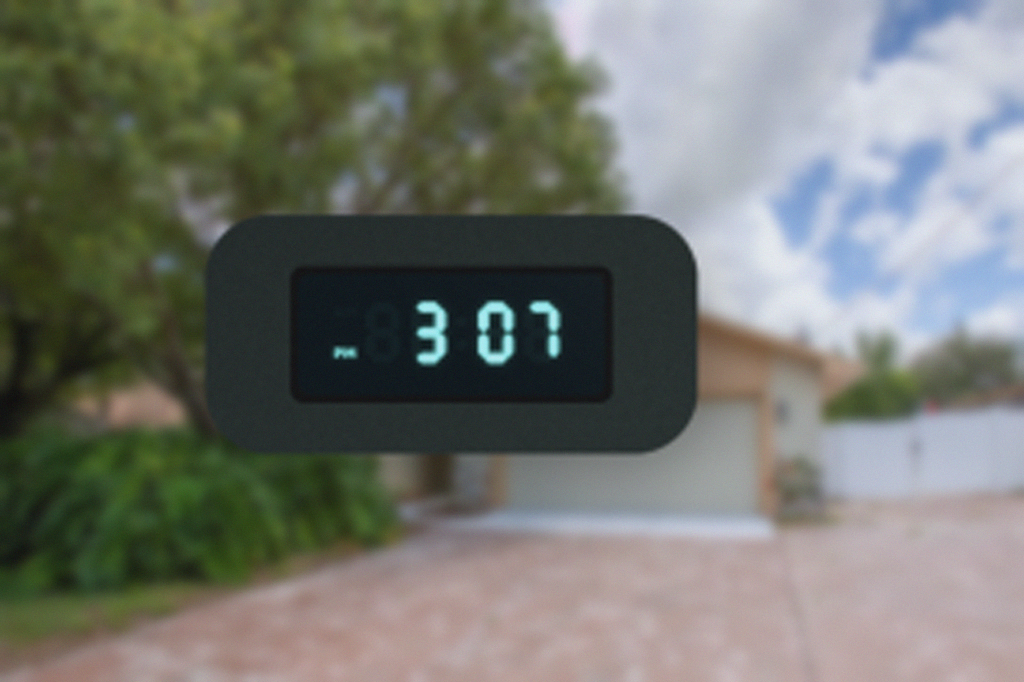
3:07
